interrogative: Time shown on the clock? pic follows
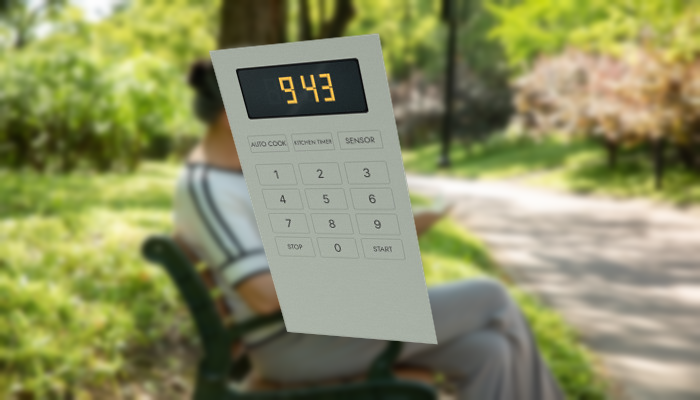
9:43
